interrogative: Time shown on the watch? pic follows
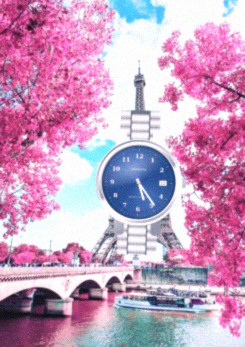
5:24
